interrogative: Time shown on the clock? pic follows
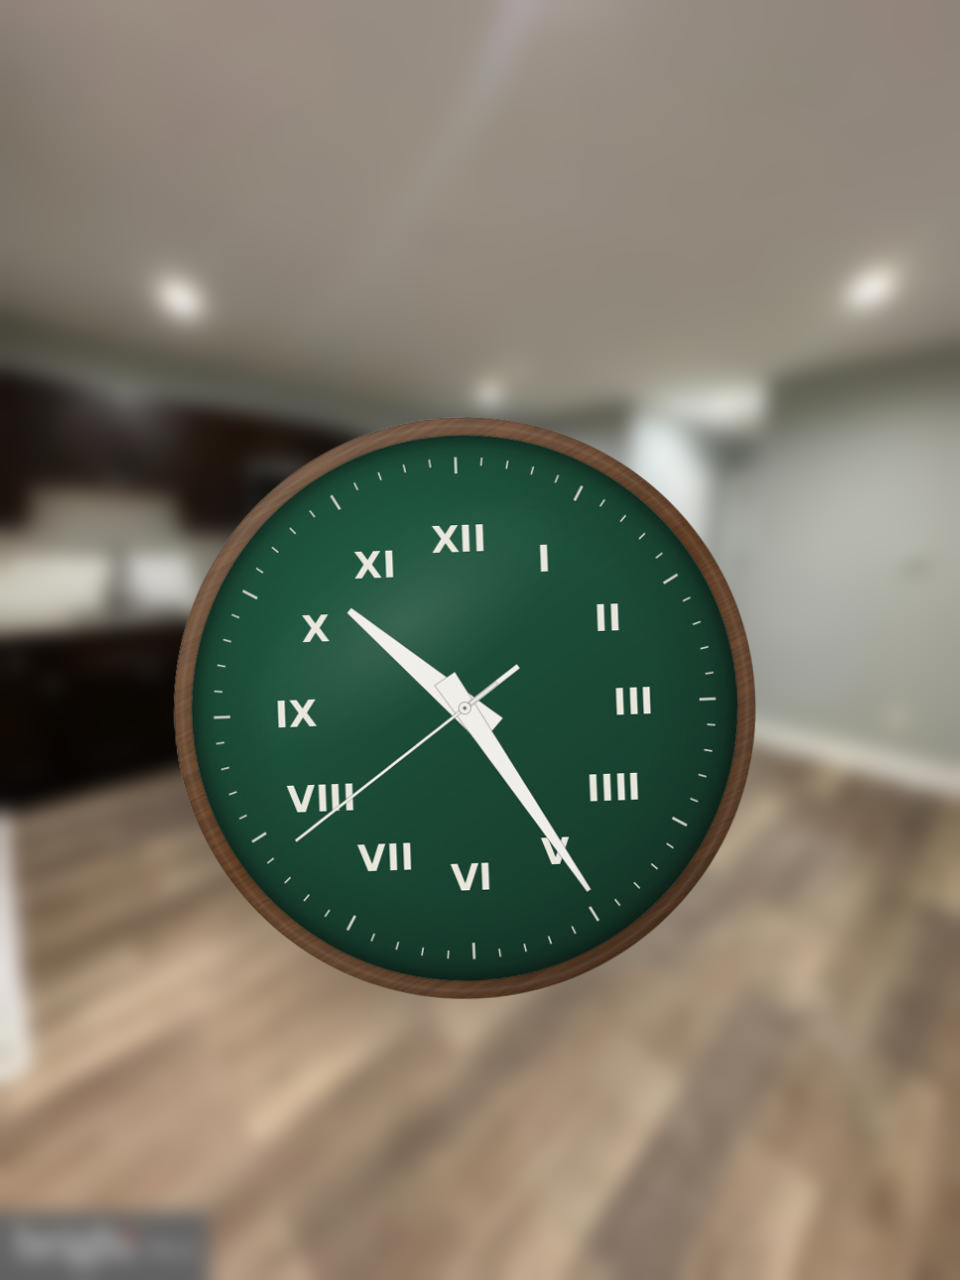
10:24:39
